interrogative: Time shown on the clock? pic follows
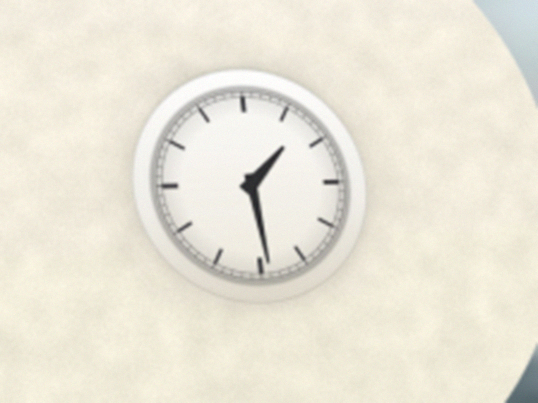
1:29
